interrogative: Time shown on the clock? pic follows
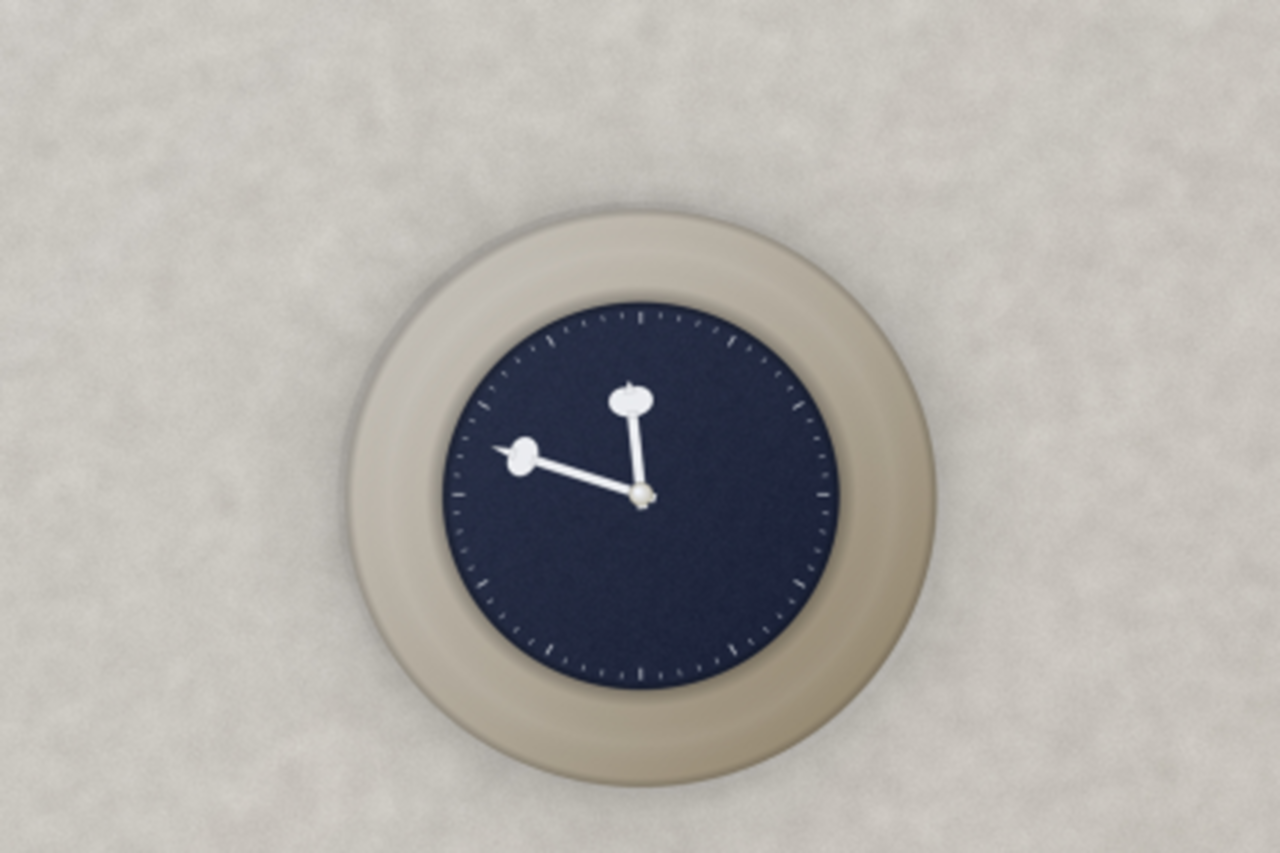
11:48
